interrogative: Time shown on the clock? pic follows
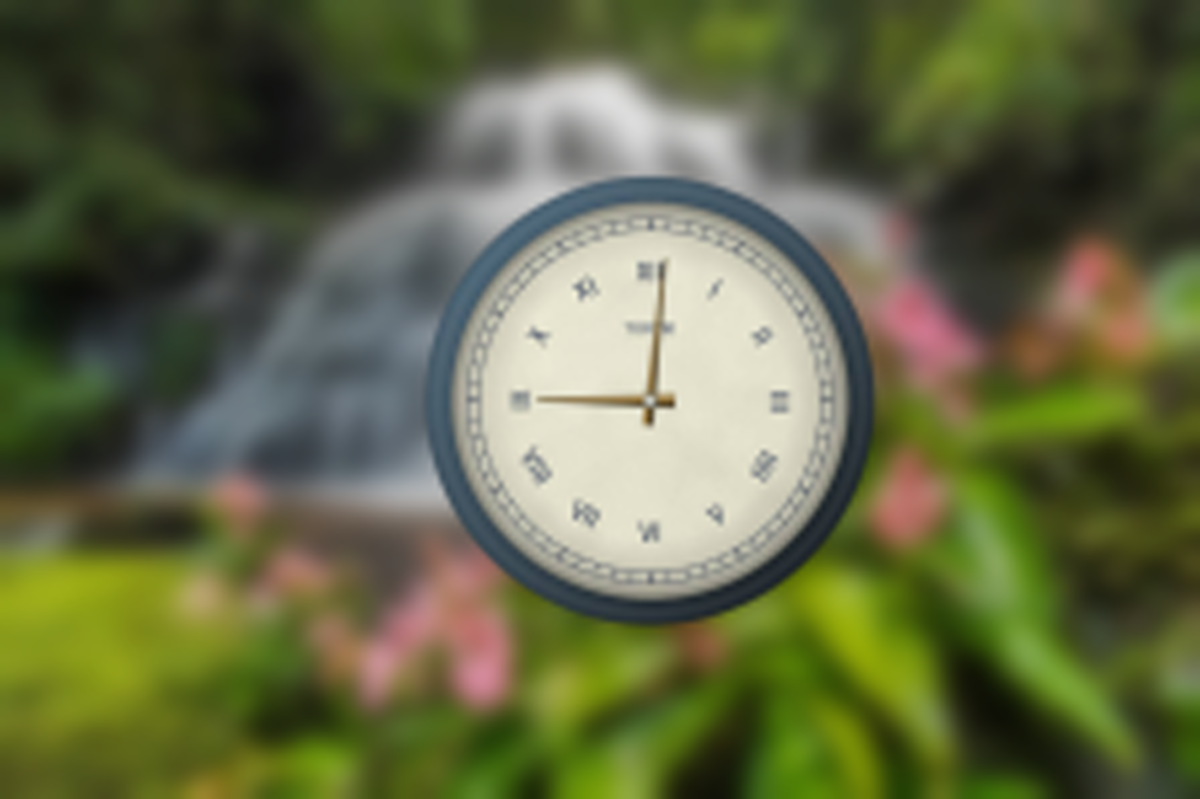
9:01
